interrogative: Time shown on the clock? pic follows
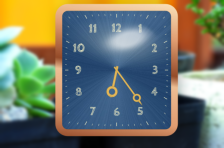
6:24
